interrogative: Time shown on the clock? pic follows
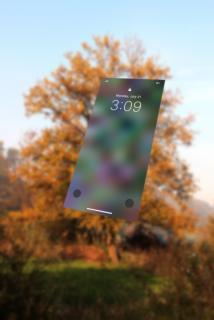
3:09
